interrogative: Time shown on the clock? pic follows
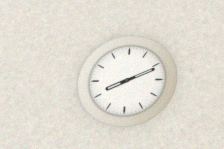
8:11
